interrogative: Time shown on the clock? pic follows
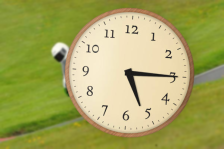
5:15
